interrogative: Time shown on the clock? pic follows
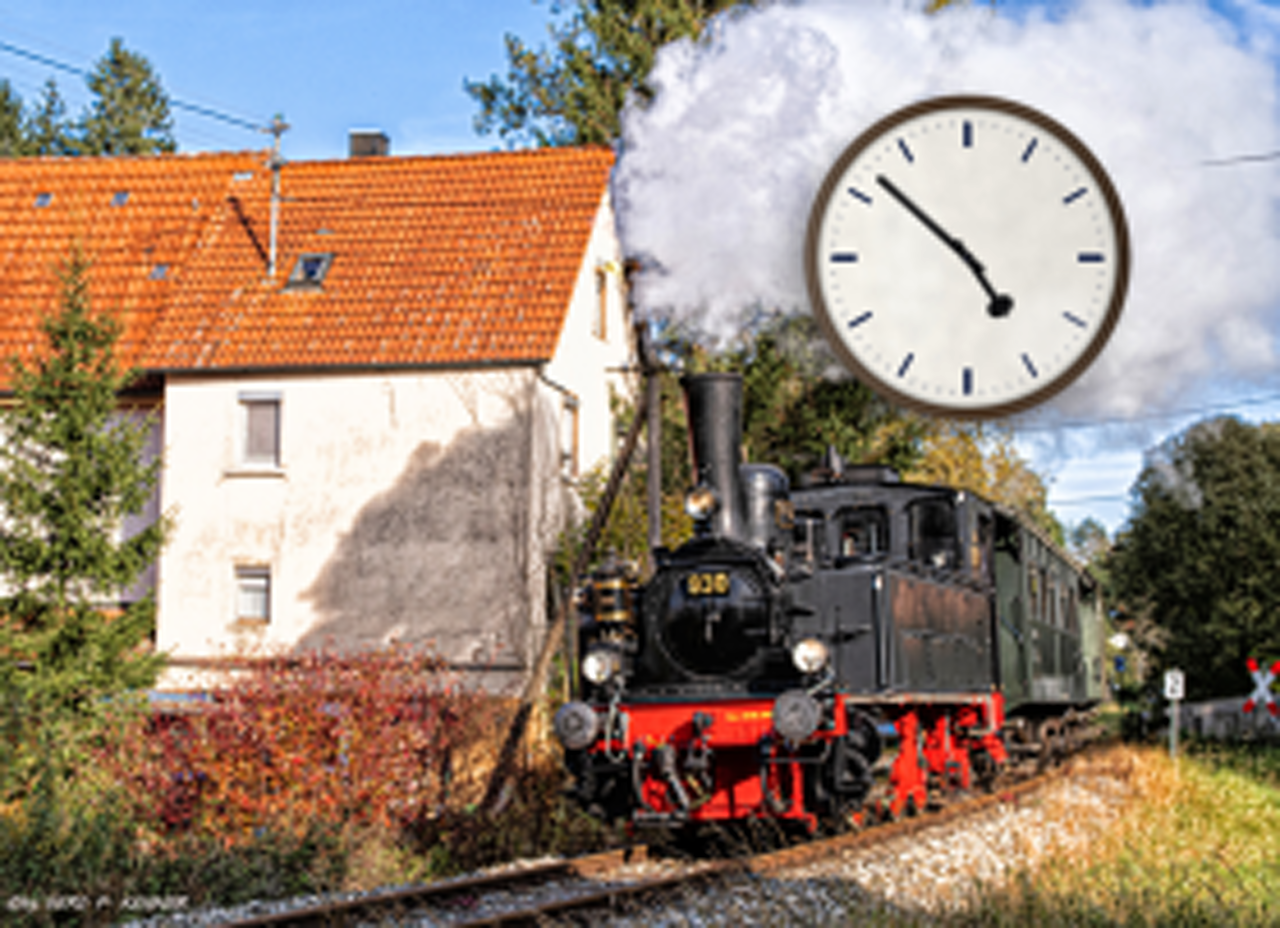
4:52
